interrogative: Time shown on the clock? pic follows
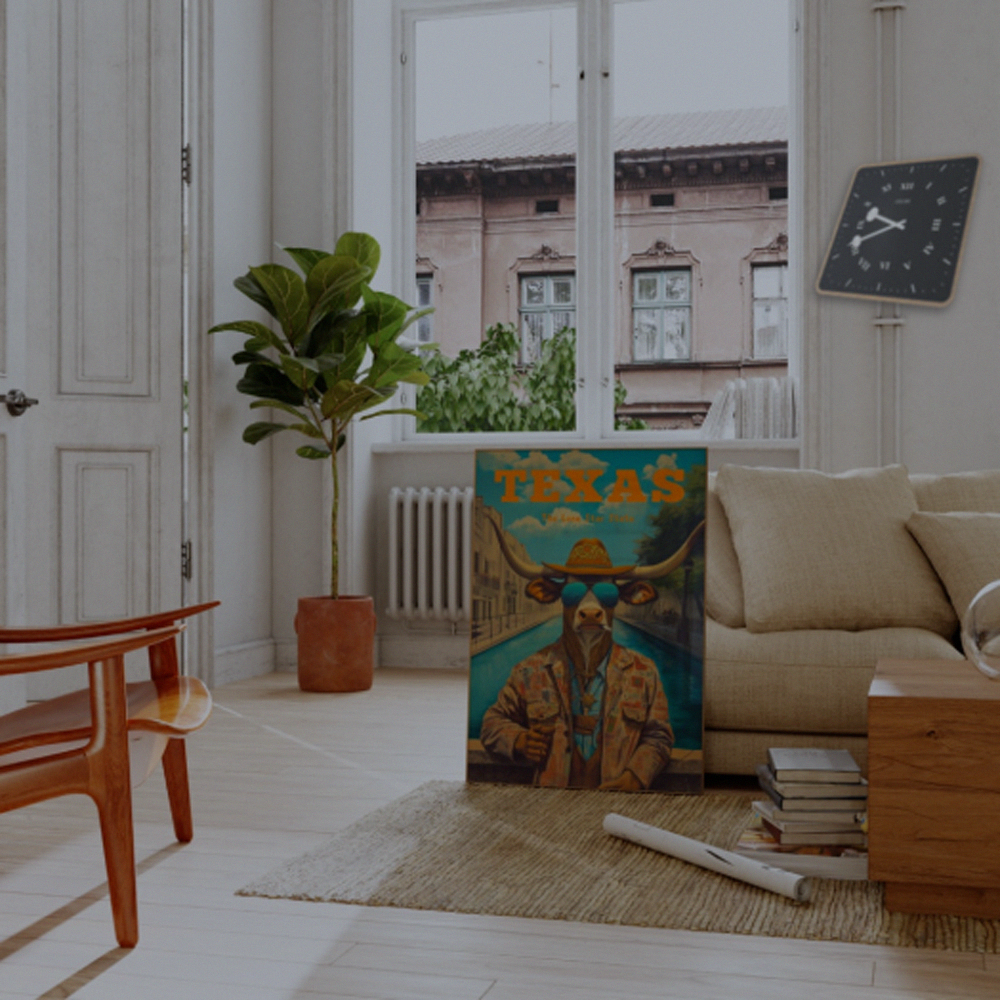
9:41
